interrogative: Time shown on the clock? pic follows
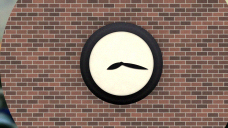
8:17
